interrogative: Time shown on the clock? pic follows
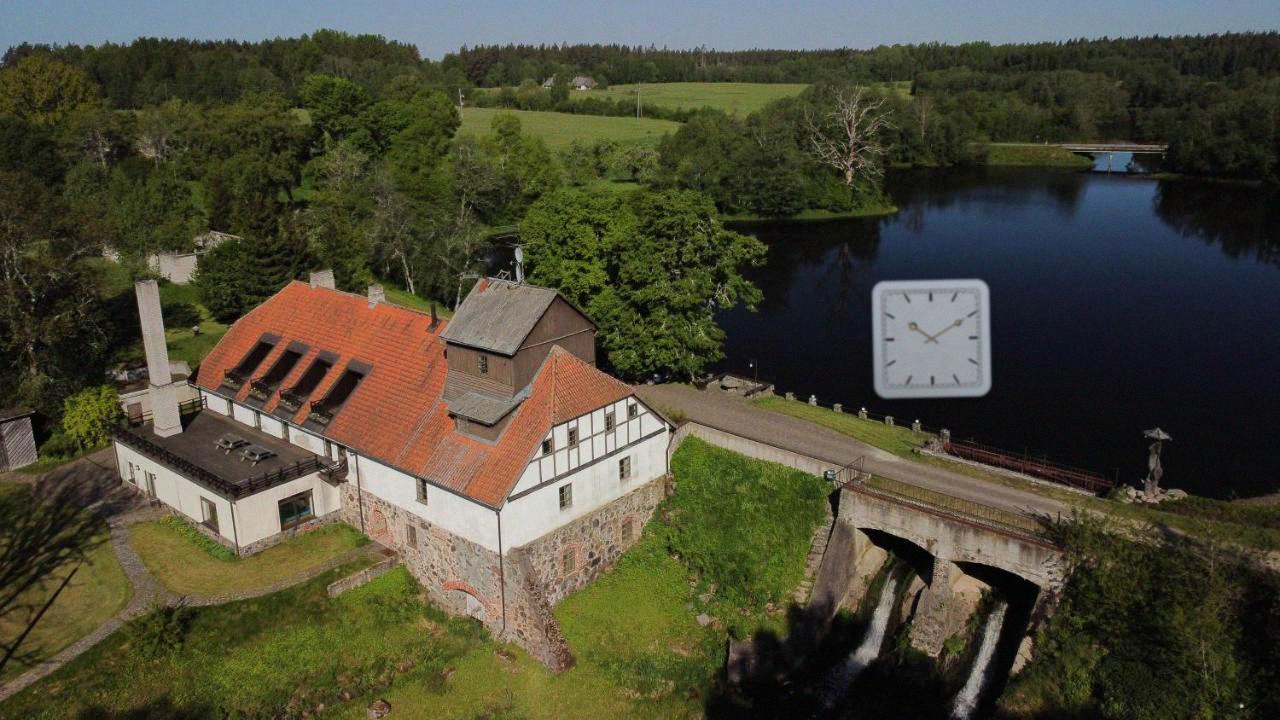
10:10
